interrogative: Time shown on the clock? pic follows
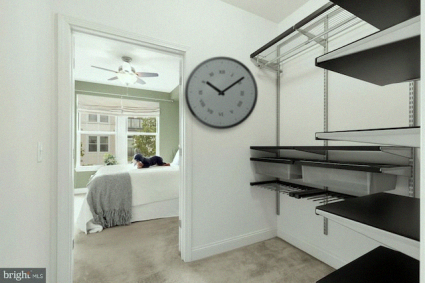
10:09
